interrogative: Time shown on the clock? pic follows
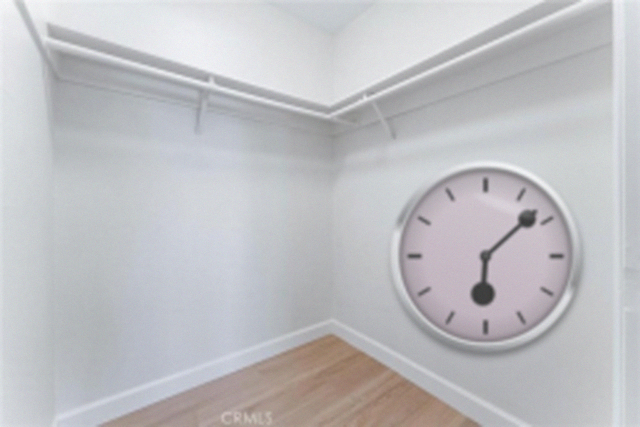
6:08
